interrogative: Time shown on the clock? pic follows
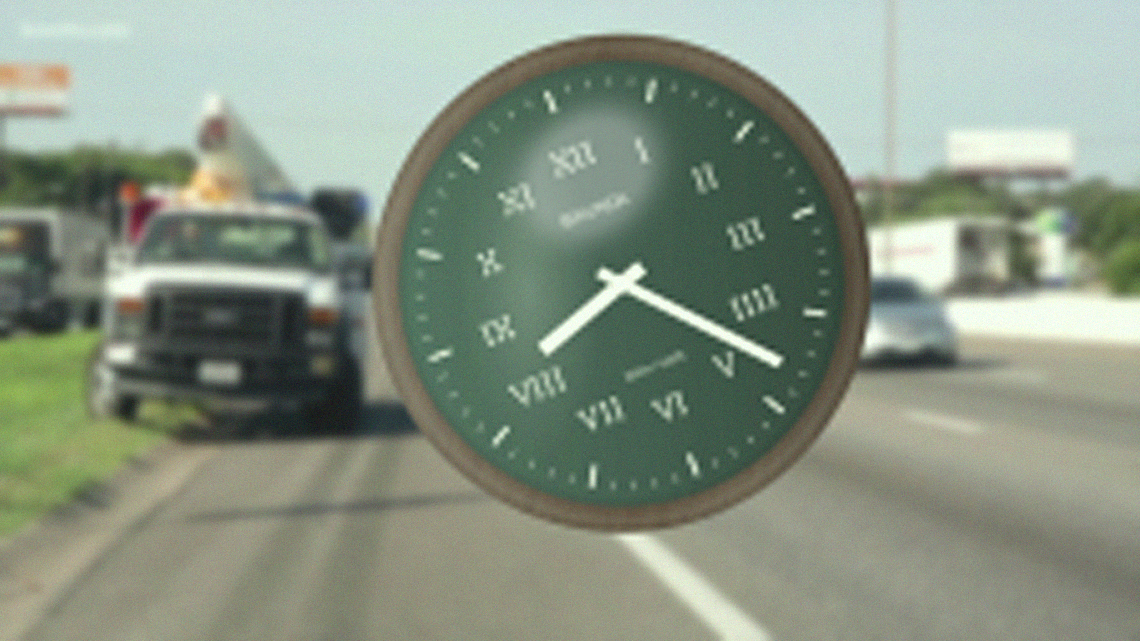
8:23
